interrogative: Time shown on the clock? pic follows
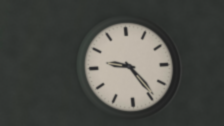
9:24
